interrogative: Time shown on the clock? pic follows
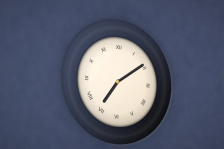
7:09
